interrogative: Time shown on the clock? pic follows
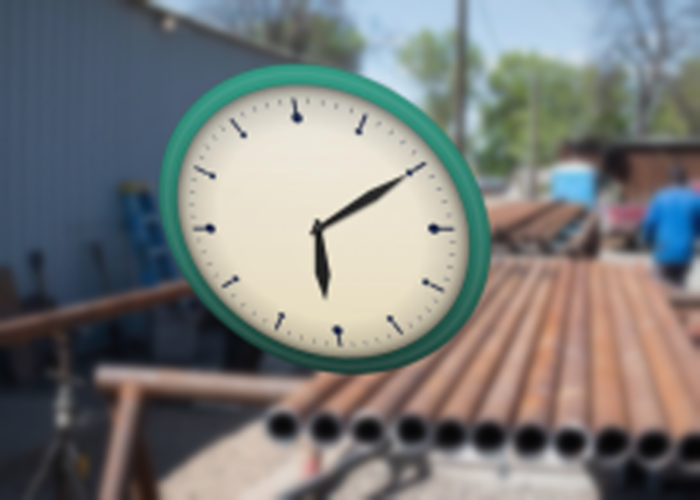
6:10
